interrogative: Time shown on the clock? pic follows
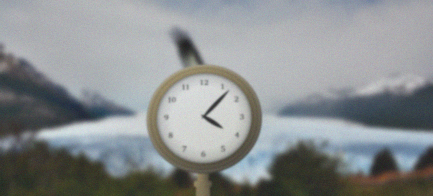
4:07
